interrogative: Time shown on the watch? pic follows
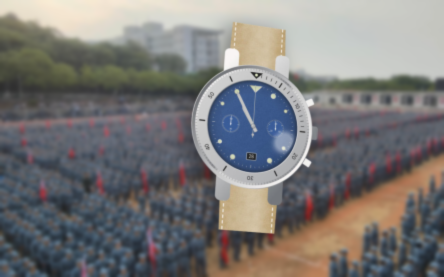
10:55
